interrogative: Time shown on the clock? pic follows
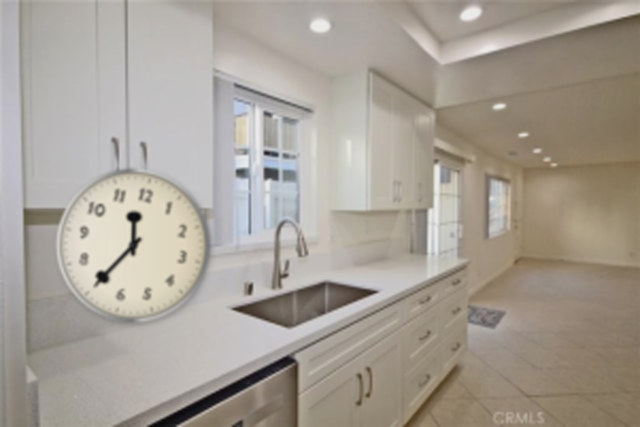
11:35
